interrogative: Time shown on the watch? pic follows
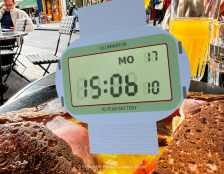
15:06:10
